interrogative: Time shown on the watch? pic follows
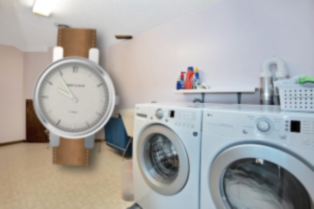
9:54
